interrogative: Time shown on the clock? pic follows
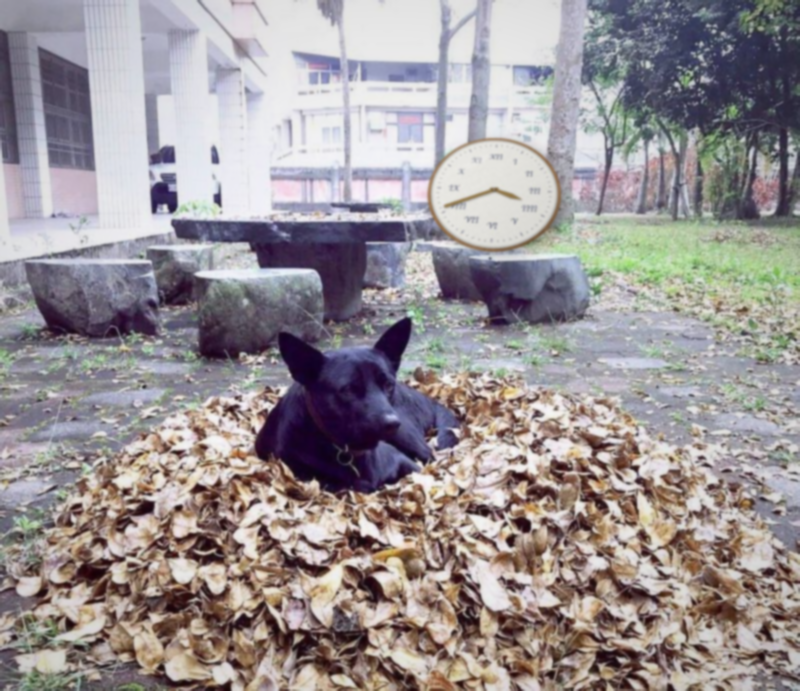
3:41
